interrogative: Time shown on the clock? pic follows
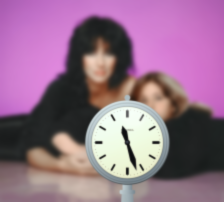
11:27
